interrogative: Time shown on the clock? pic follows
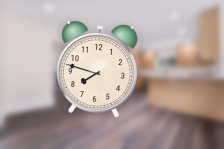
7:47
